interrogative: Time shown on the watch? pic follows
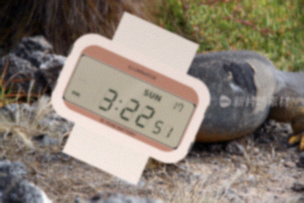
3:22:51
